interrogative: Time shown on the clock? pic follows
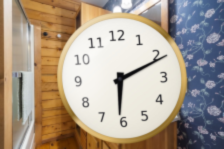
6:11
